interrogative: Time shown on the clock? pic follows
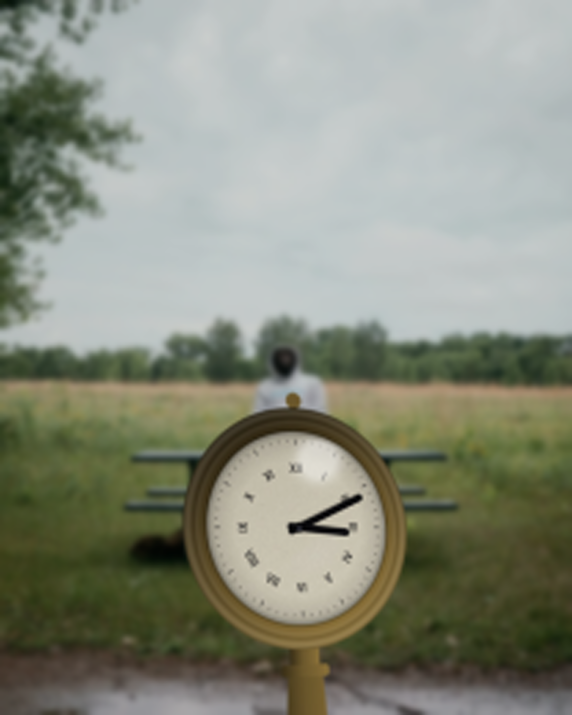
3:11
